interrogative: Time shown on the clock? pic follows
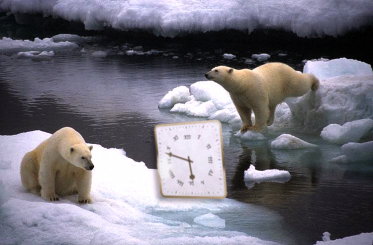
5:48
